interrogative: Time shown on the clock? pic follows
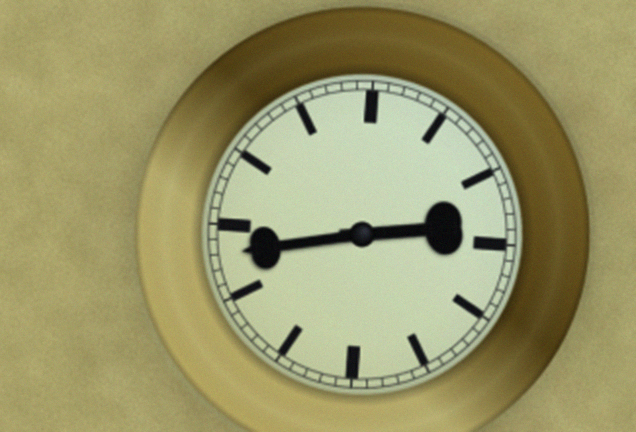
2:43
